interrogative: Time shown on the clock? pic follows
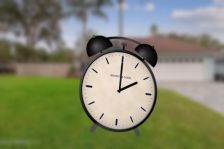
2:00
